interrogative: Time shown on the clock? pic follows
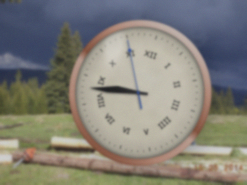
8:42:55
